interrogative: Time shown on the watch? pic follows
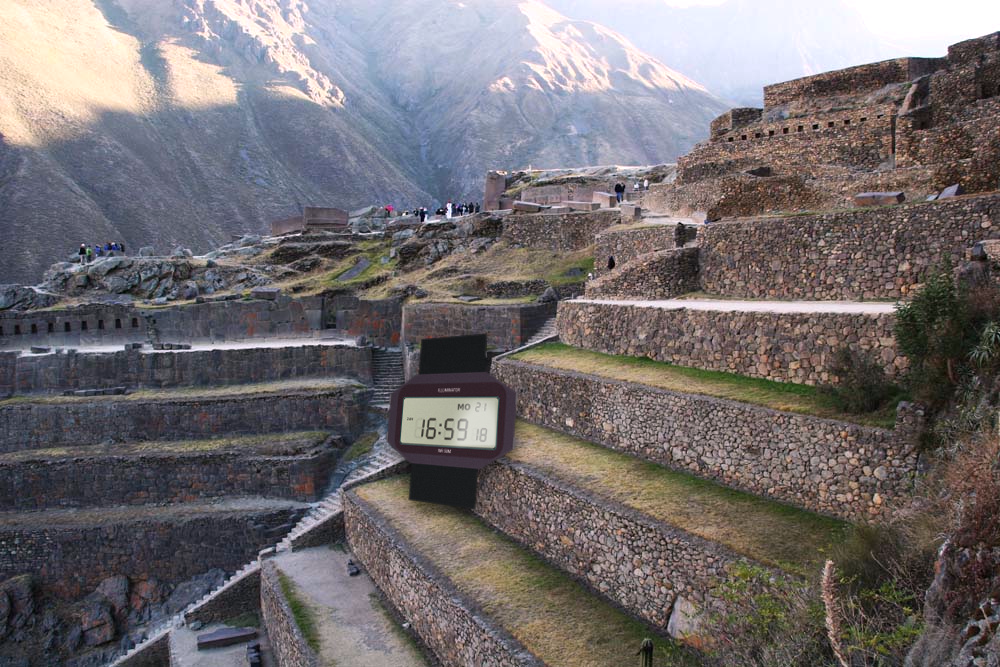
16:59:18
